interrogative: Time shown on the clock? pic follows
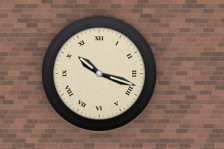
10:18
